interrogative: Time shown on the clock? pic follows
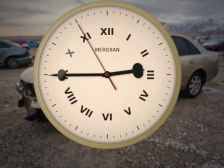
2:44:55
